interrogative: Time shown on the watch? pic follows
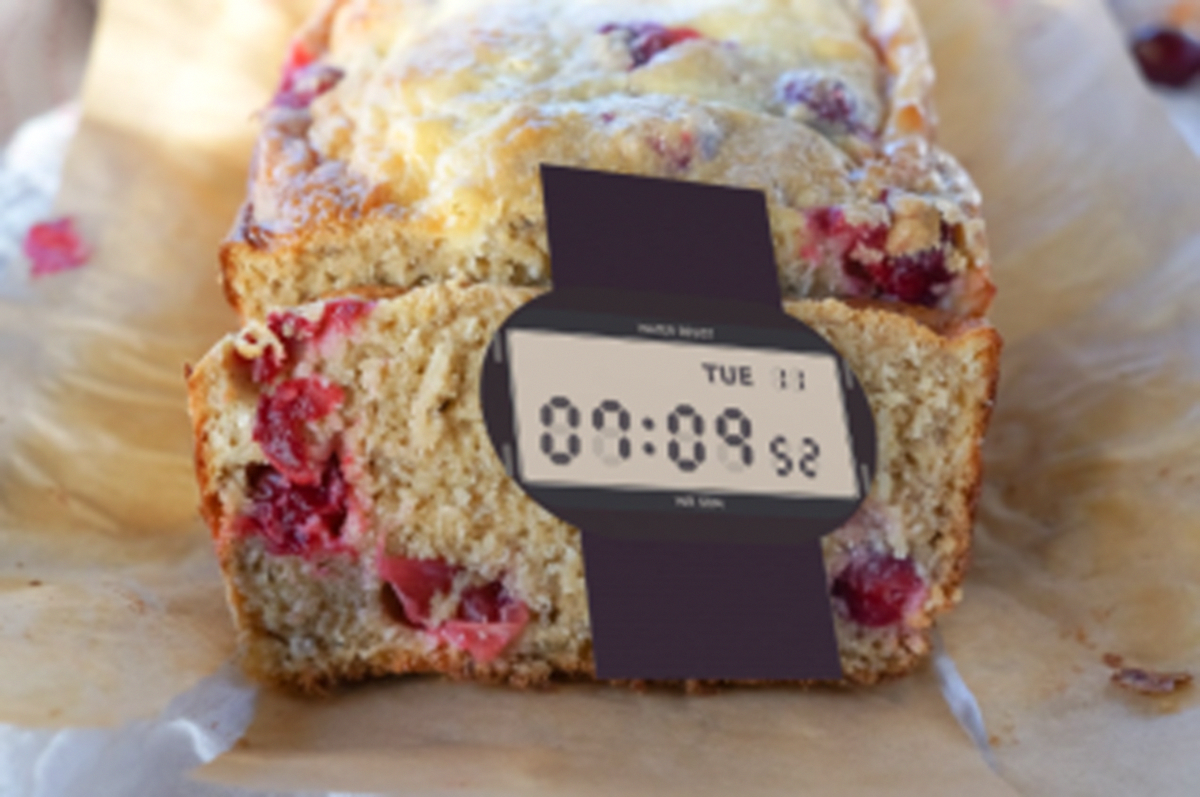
7:09:52
